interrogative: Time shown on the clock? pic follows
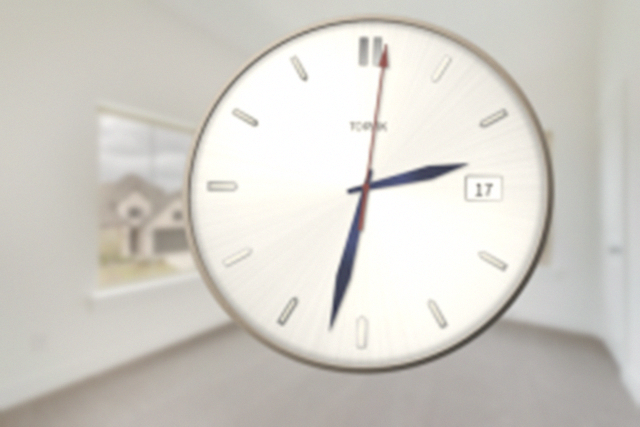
2:32:01
